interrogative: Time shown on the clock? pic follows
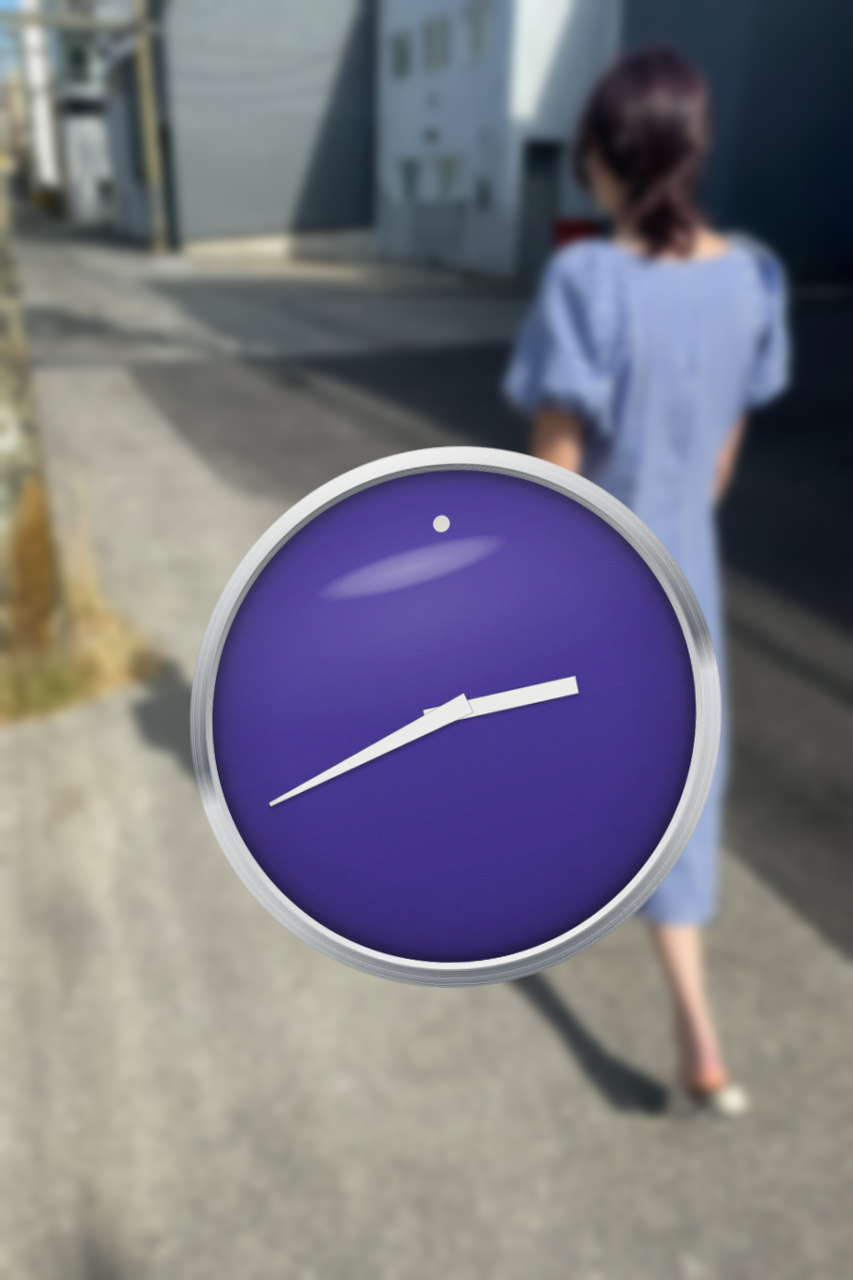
2:41
